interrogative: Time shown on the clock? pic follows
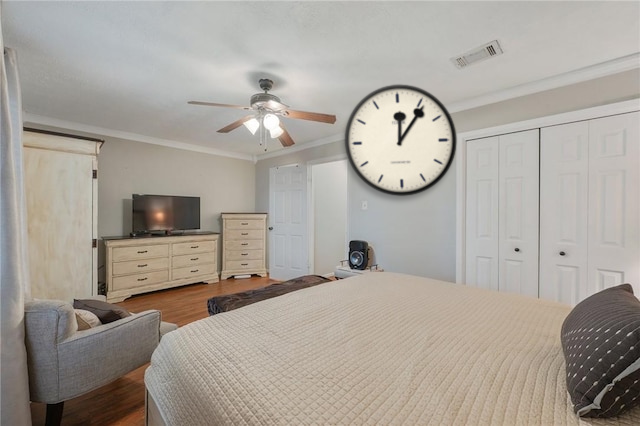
12:06
